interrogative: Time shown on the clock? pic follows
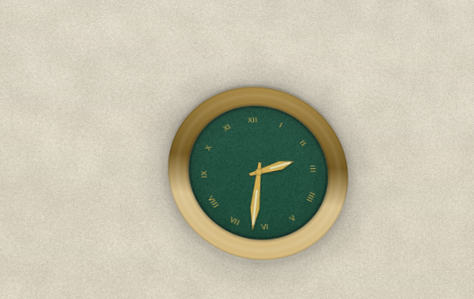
2:32
